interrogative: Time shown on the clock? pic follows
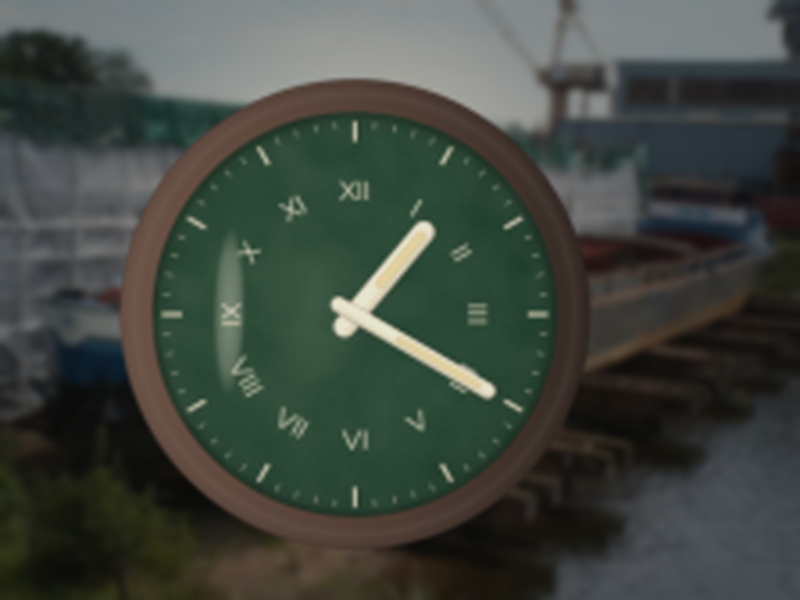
1:20
